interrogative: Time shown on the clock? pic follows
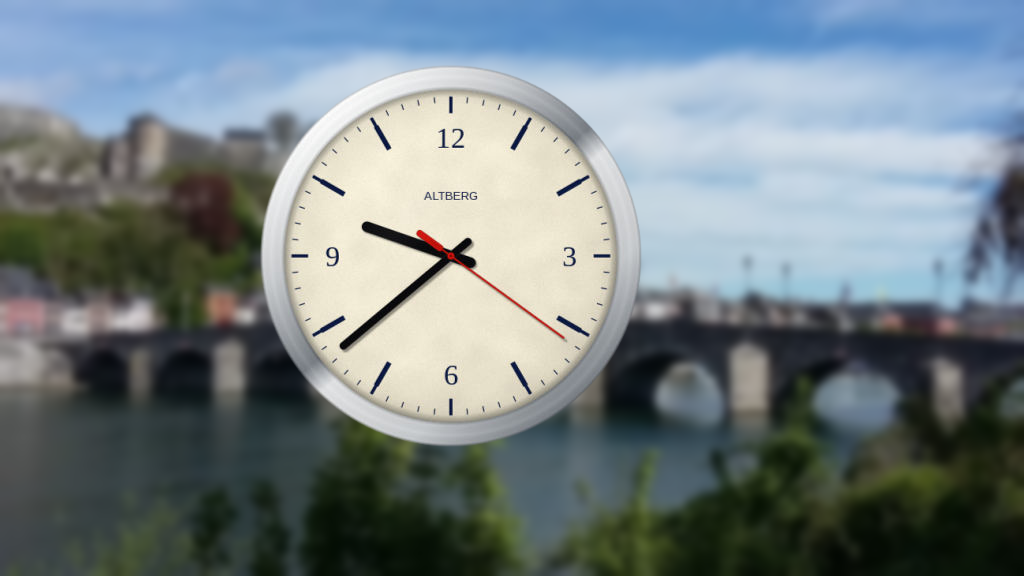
9:38:21
